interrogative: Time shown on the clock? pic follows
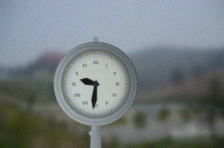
9:31
